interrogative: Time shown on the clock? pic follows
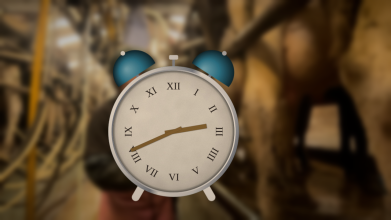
2:41
